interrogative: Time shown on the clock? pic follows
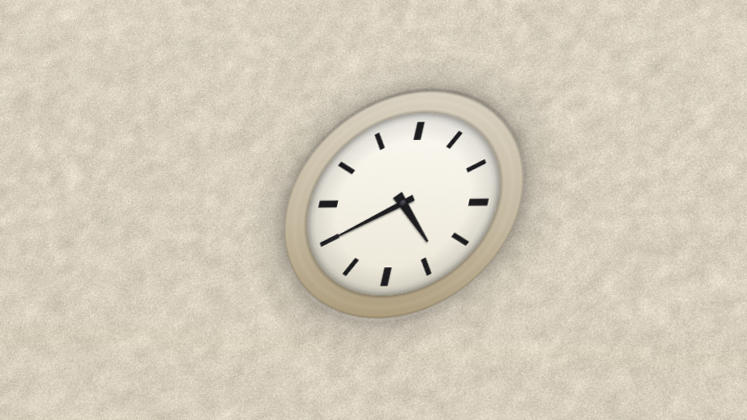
4:40
